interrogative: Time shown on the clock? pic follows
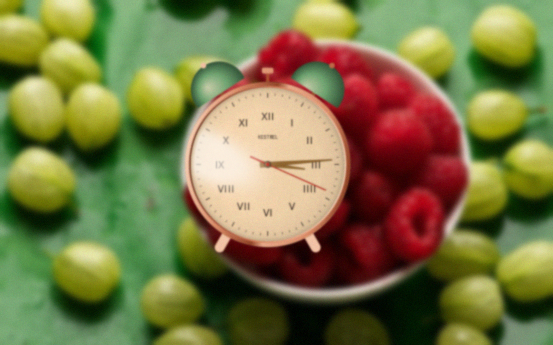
3:14:19
